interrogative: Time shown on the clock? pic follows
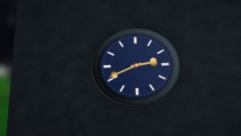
2:41
